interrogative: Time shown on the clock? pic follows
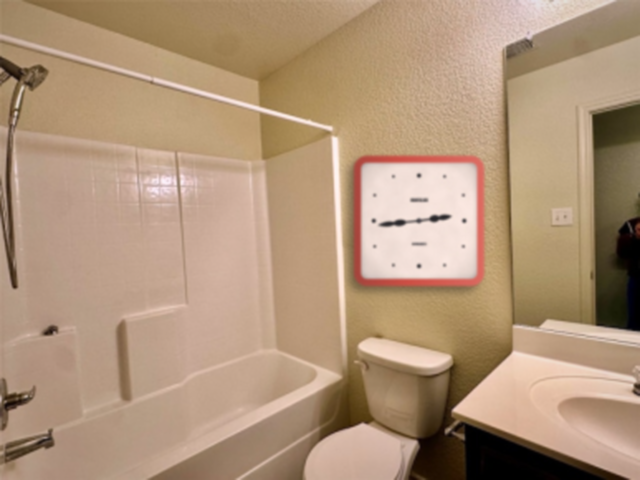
2:44
